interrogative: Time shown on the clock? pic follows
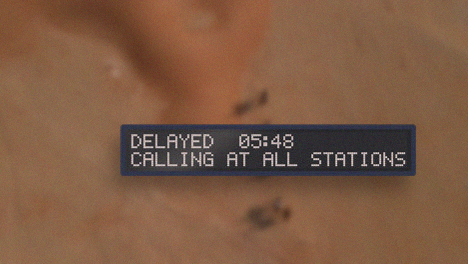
5:48
